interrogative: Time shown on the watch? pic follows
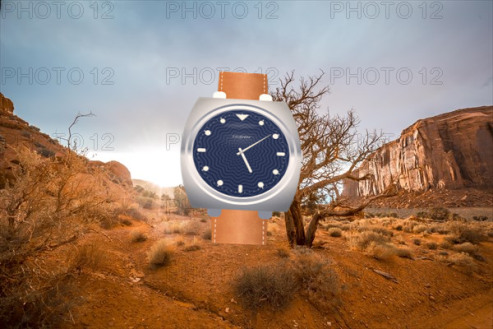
5:09
